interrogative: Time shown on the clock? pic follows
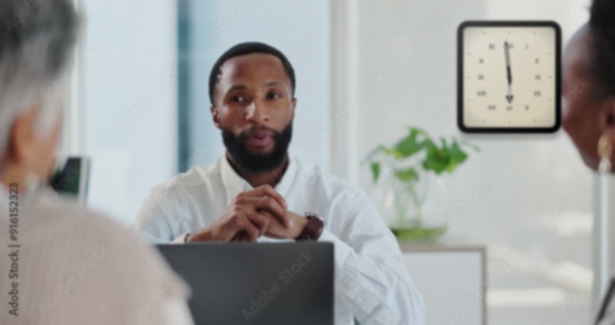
5:59
